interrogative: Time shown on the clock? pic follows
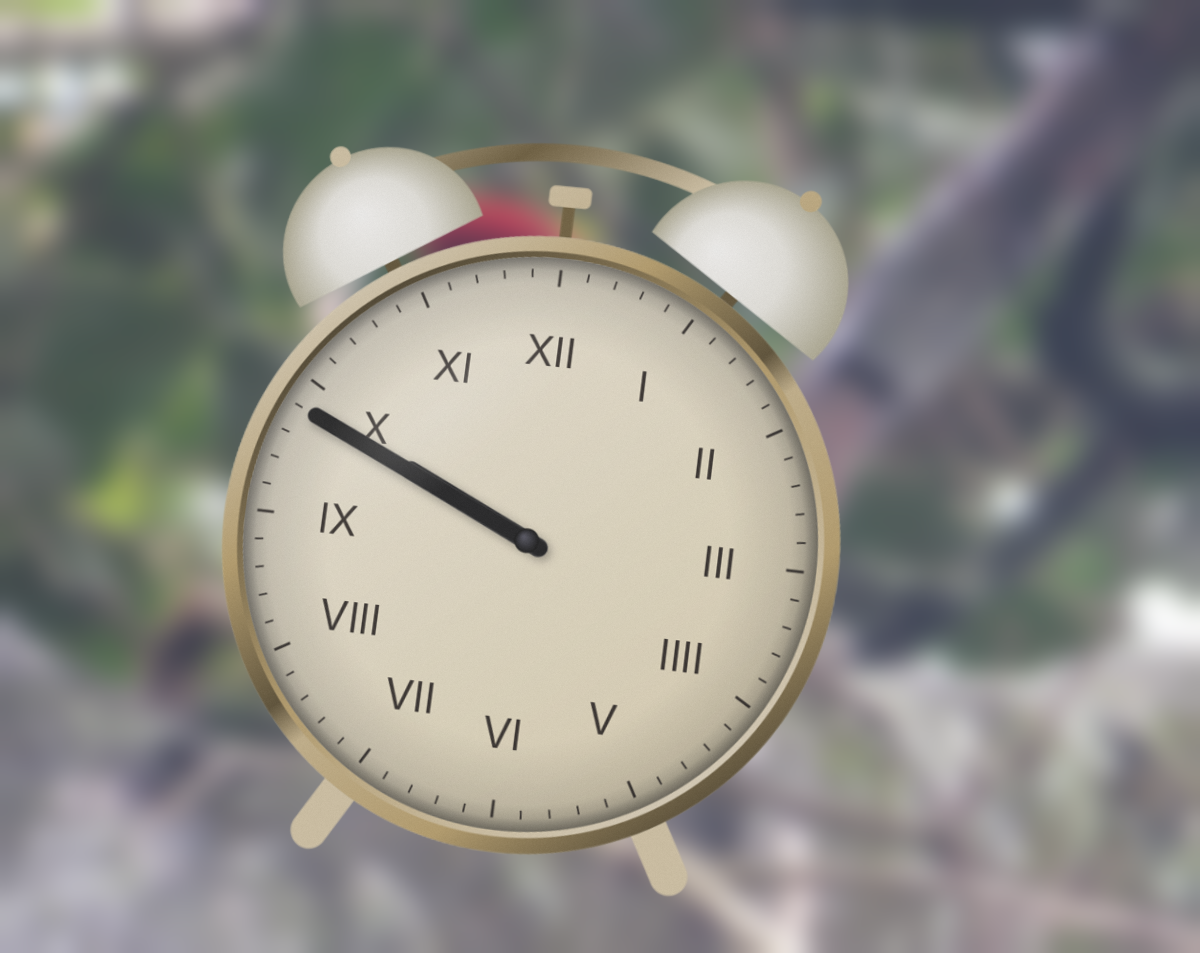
9:49
